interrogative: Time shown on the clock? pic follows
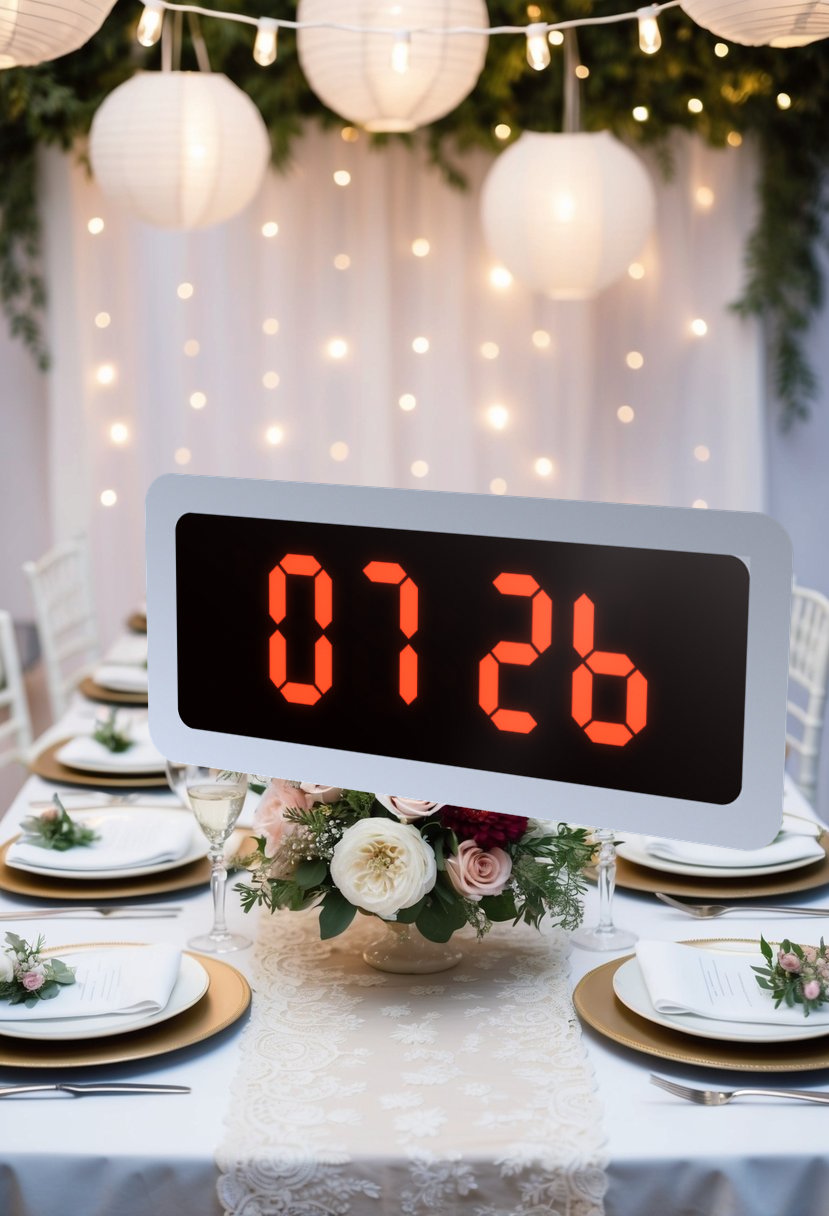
7:26
